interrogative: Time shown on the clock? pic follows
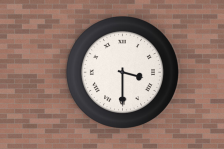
3:30
